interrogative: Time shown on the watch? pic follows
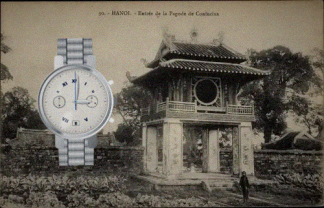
3:01
